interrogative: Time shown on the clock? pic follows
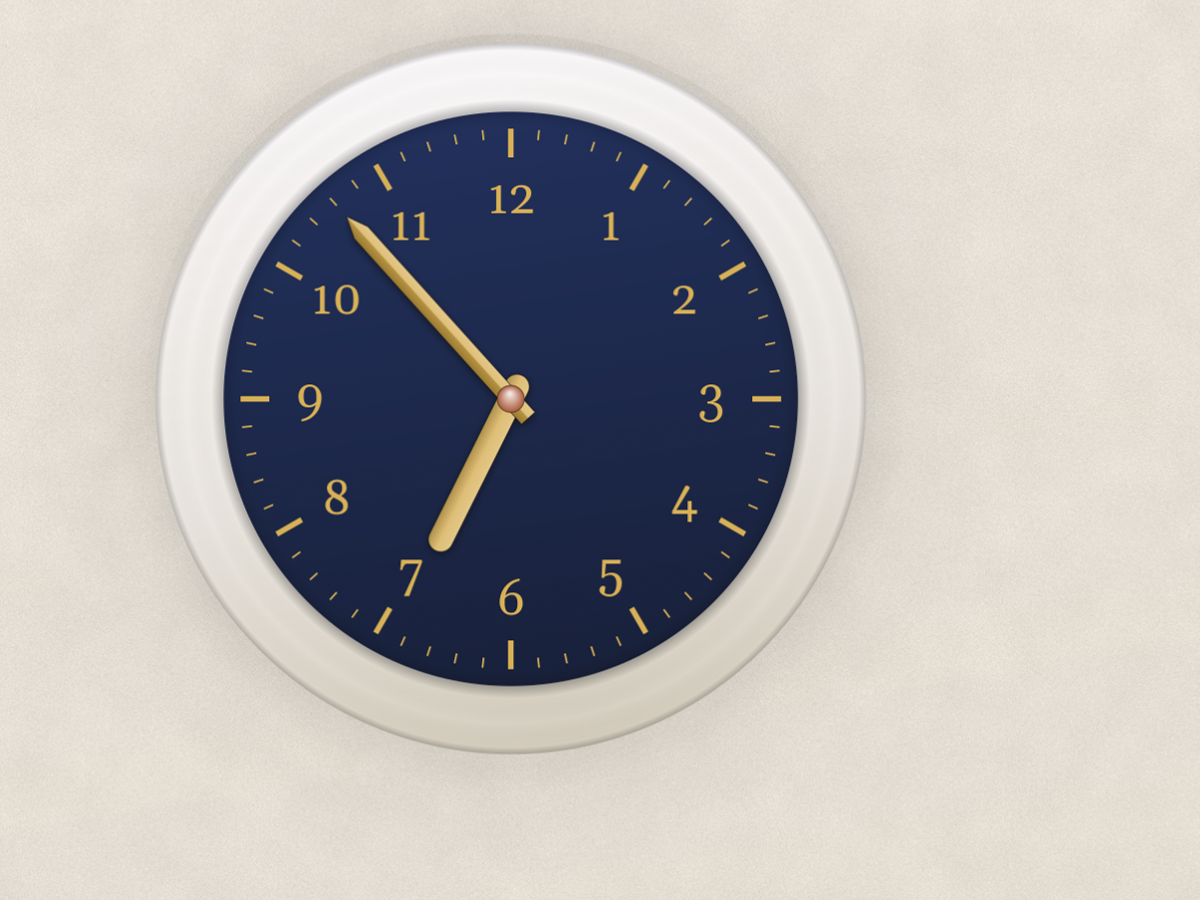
6:53
